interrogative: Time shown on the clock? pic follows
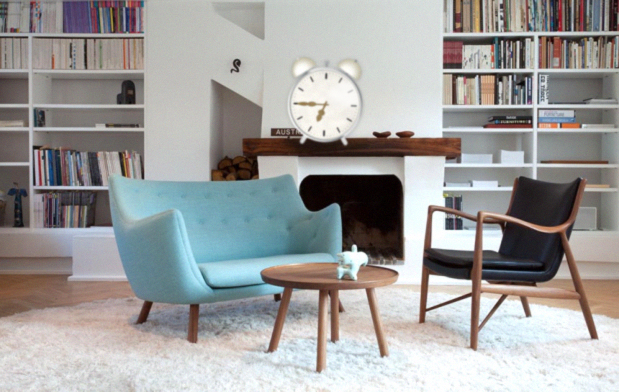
6:45
